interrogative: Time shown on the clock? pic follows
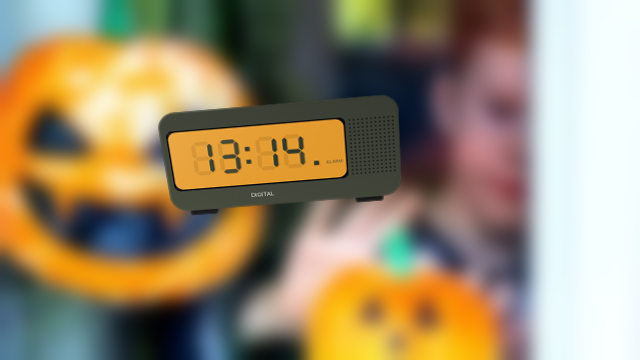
13:14
